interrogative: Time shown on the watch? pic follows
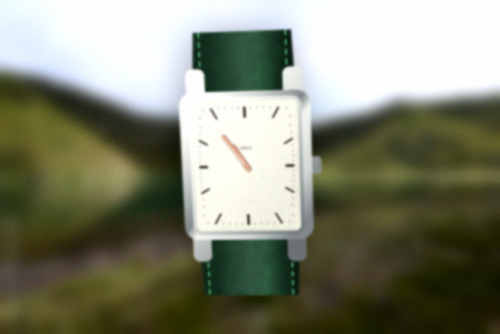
10:54
